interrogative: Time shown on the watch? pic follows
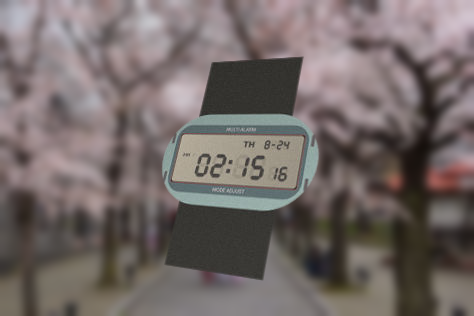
2:15:16
